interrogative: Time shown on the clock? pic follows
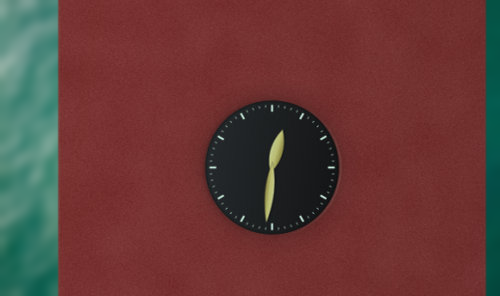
12:31
